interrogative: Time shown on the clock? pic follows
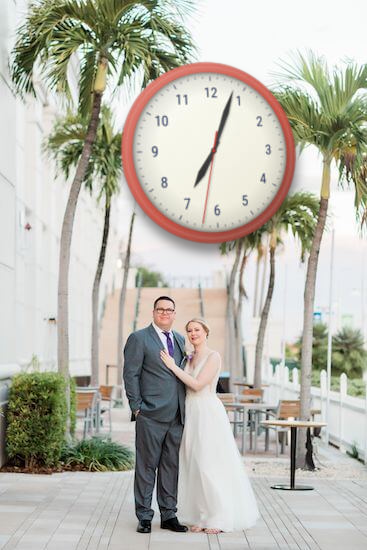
7:03:32
